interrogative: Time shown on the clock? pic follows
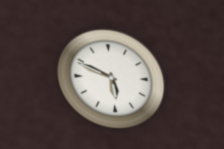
5:49
